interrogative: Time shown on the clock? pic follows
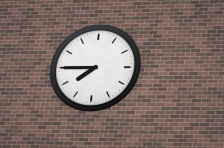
7:45
